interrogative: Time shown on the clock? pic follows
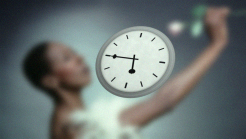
5:45
